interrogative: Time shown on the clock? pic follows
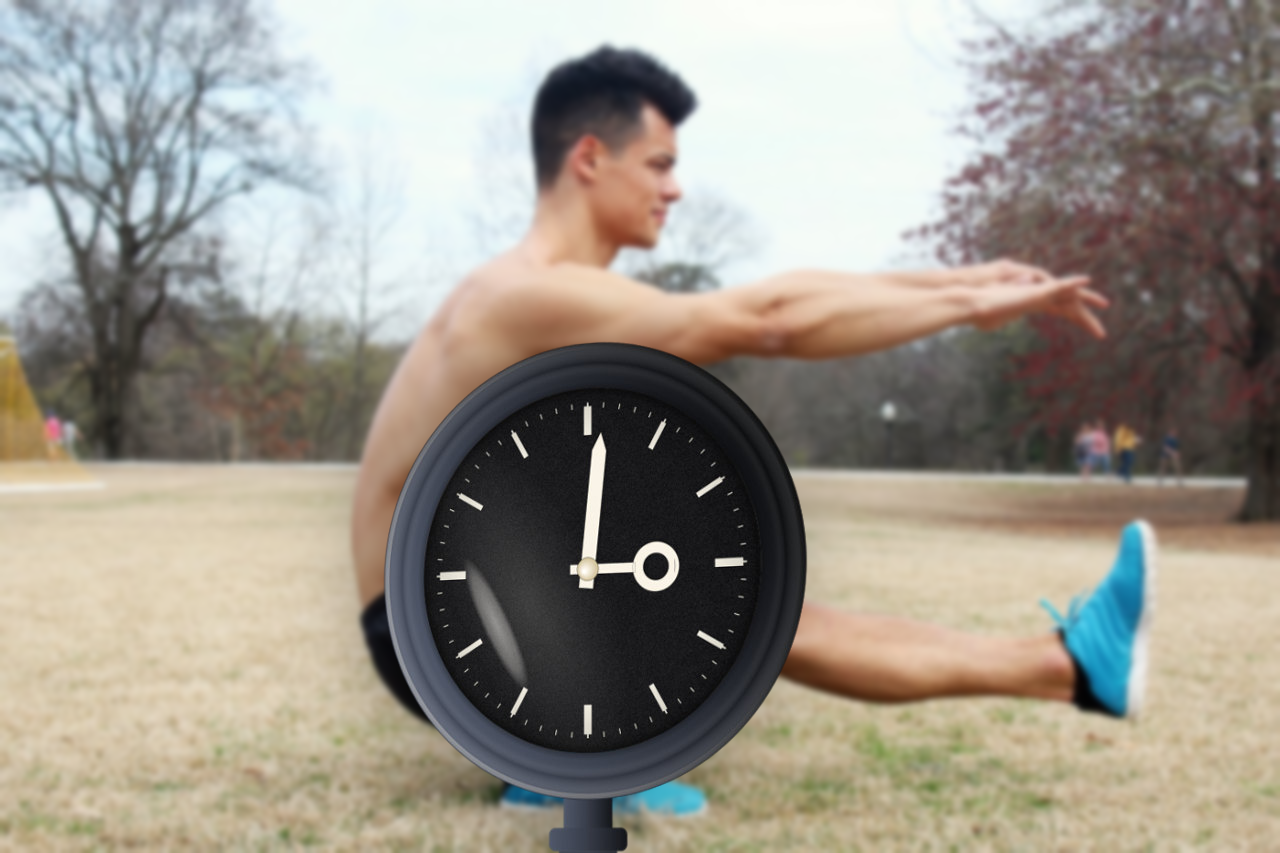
3:01
